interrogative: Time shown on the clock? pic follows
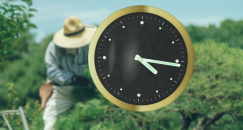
4:16
